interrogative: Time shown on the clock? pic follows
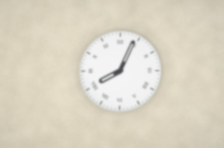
8:04
